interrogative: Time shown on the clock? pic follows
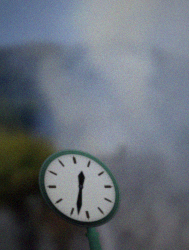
12:33
